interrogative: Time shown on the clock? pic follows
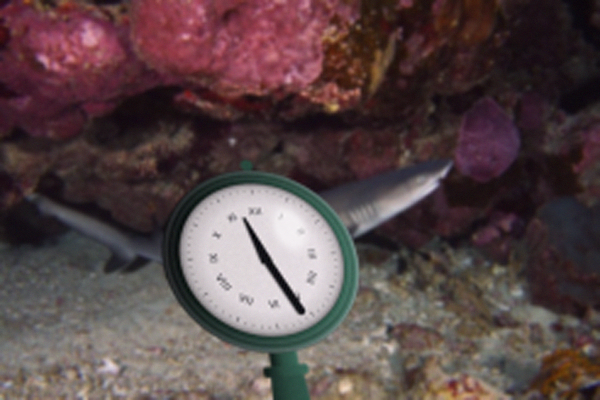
11:26
